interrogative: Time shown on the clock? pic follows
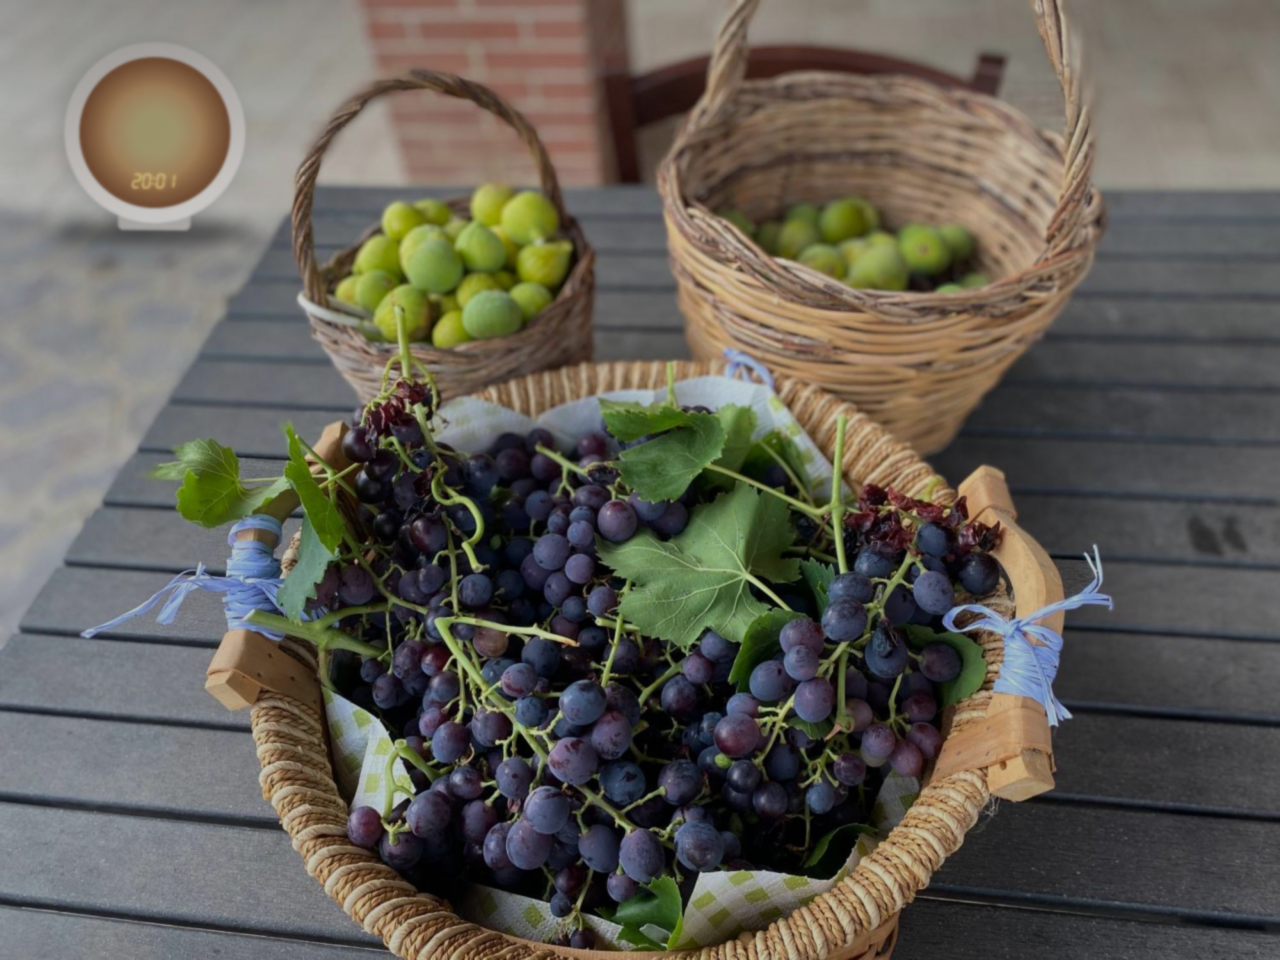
20:01
